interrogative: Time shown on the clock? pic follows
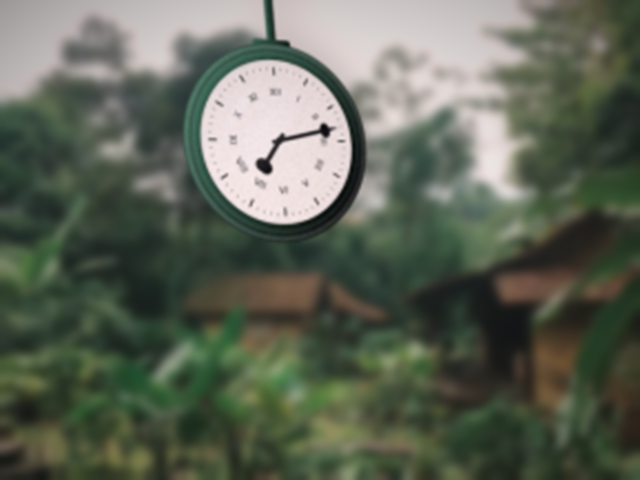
7:13
